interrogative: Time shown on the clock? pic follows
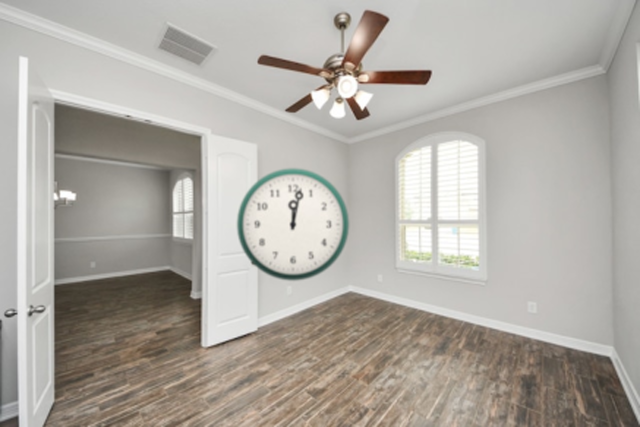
12:02
